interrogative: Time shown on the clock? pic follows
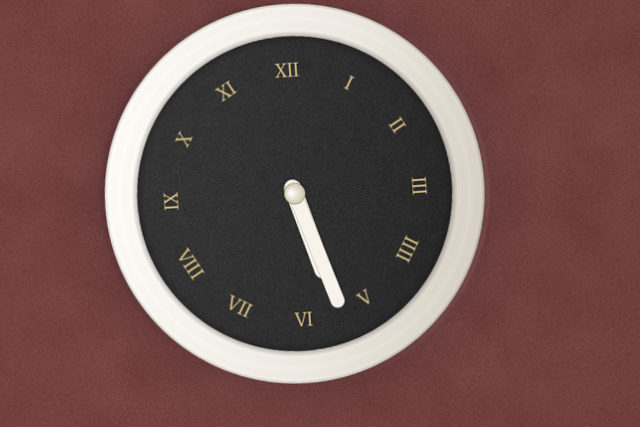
5:27
